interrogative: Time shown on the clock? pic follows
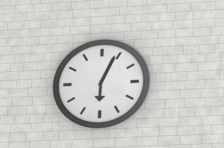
6:04
